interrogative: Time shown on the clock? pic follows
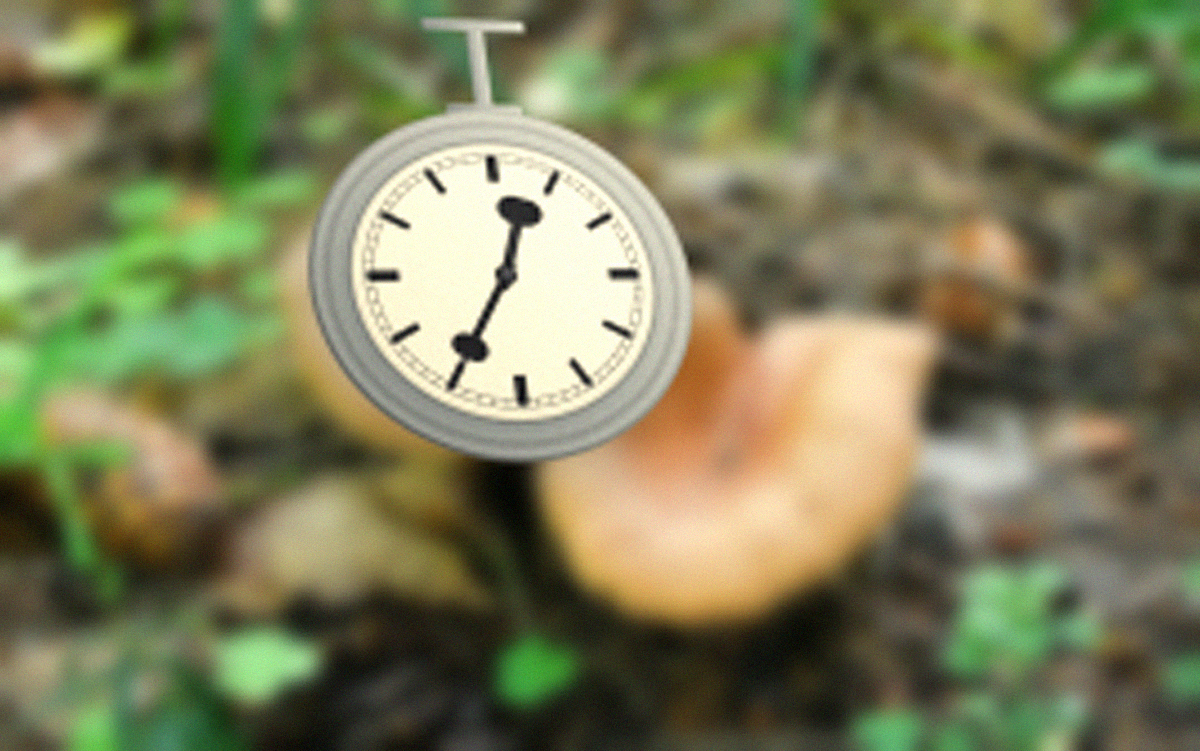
12:35
